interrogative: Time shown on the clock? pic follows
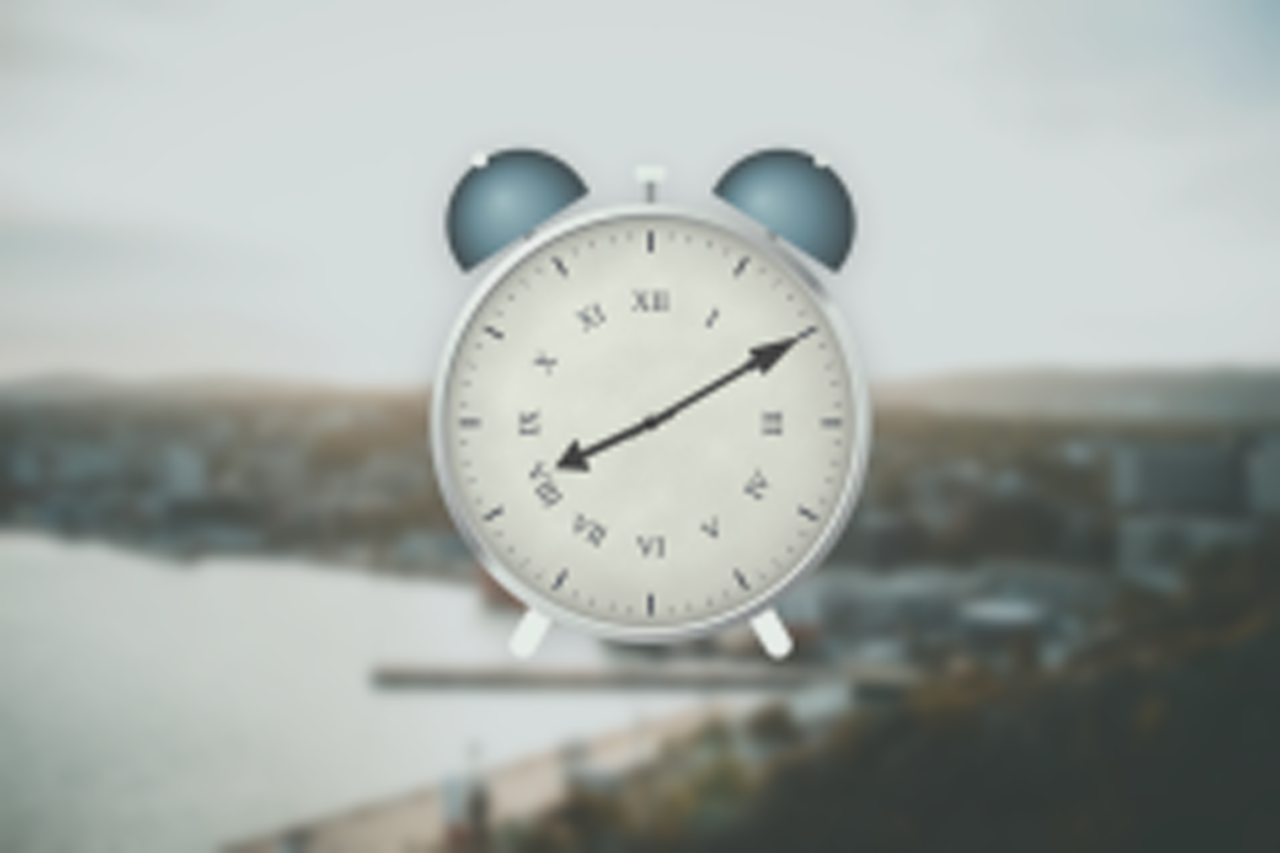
8:10
